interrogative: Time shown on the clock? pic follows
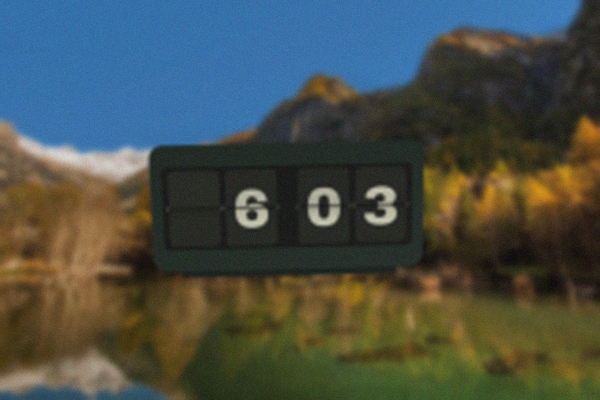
6:03
